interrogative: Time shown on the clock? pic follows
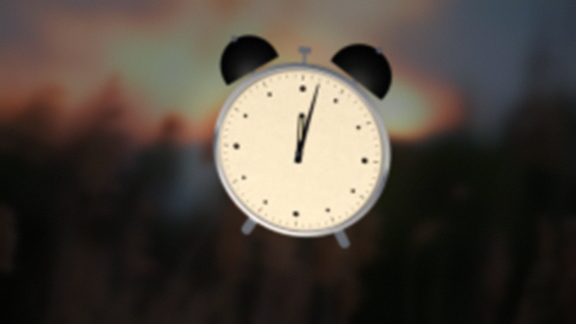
12:02
